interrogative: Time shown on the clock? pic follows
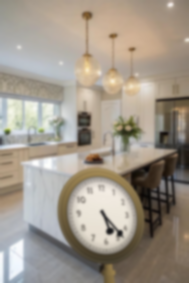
5:23
